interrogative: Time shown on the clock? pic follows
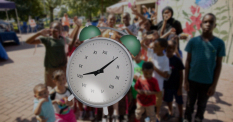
8:06
